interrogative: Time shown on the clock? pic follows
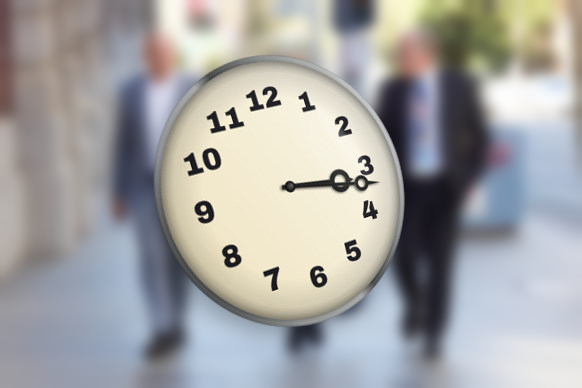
3:17
